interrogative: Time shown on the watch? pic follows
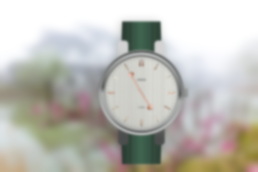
4:55
